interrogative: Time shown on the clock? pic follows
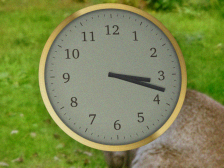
3:18
